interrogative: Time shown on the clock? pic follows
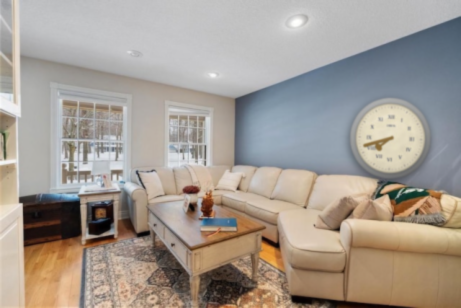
7:42
